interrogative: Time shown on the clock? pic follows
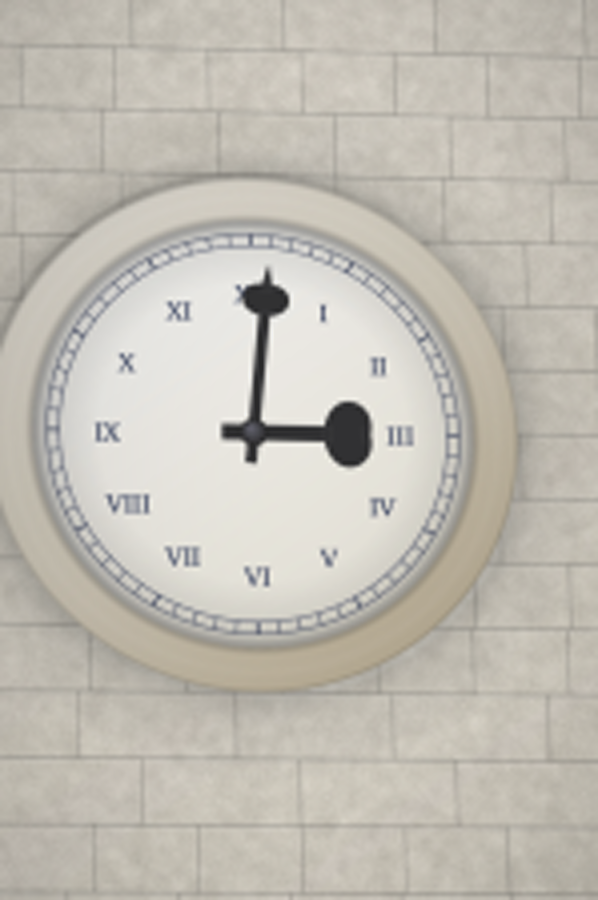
3:01
